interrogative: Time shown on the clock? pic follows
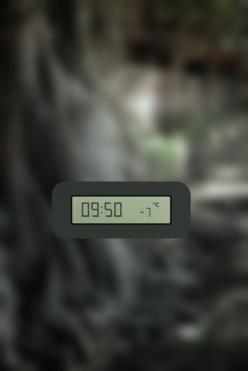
9:50
